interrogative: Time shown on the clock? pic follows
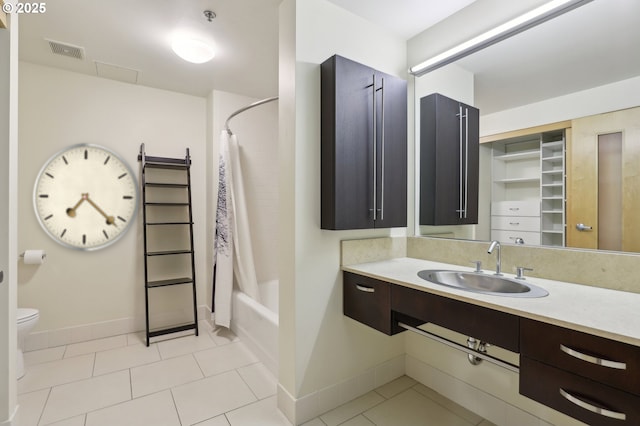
7:22
